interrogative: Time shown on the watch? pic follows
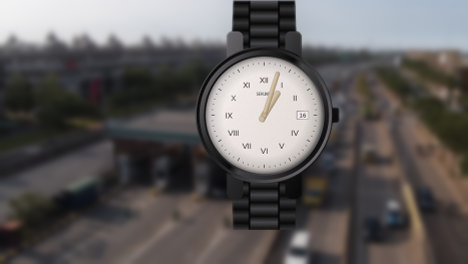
1:03
